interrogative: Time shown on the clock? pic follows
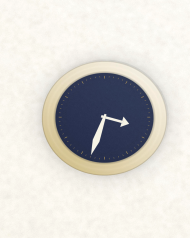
3:33
